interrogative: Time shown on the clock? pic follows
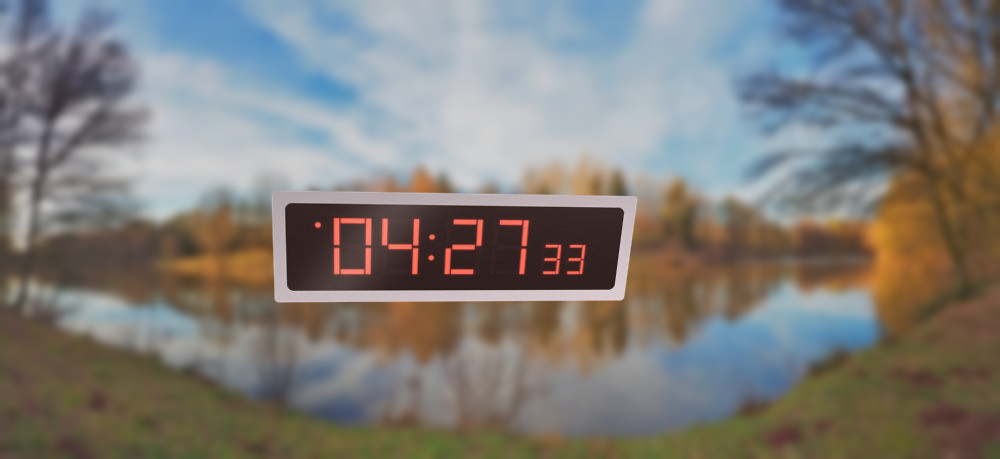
4:27:33
